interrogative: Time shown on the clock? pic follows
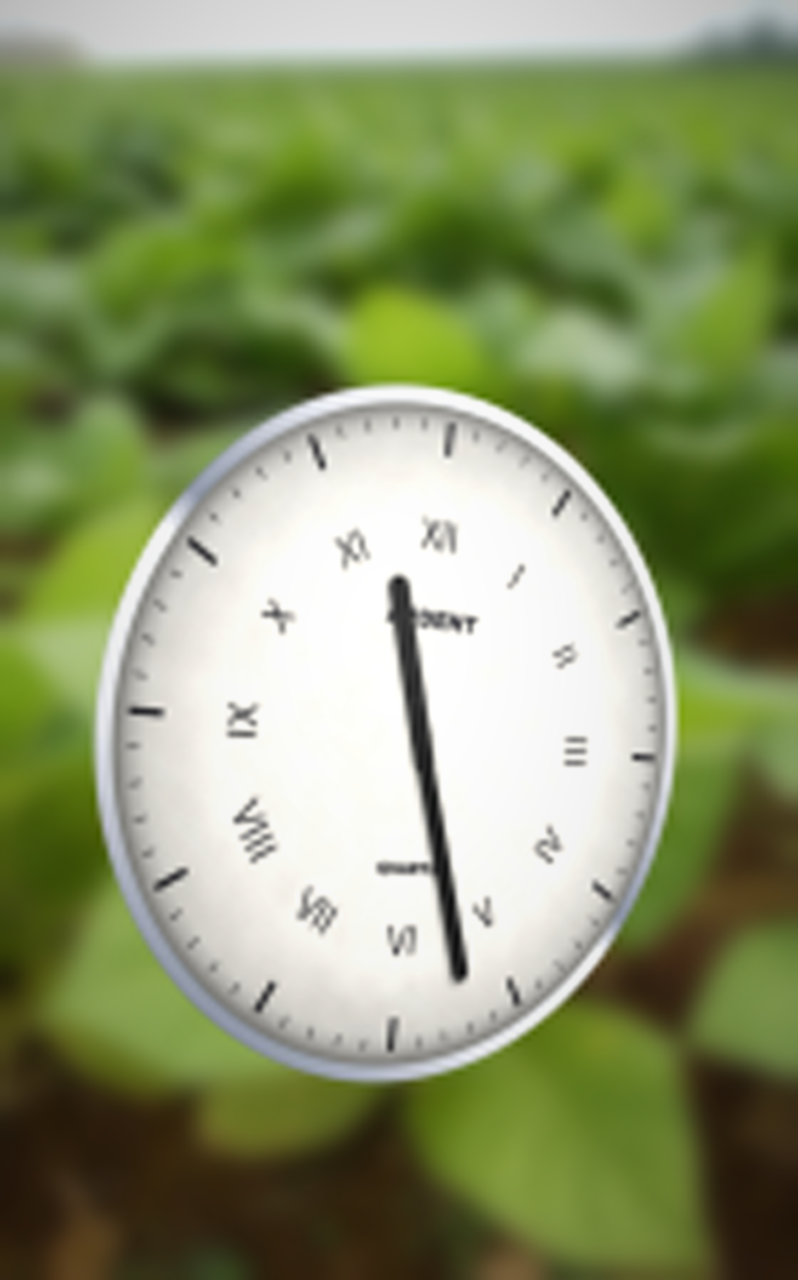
11:27
